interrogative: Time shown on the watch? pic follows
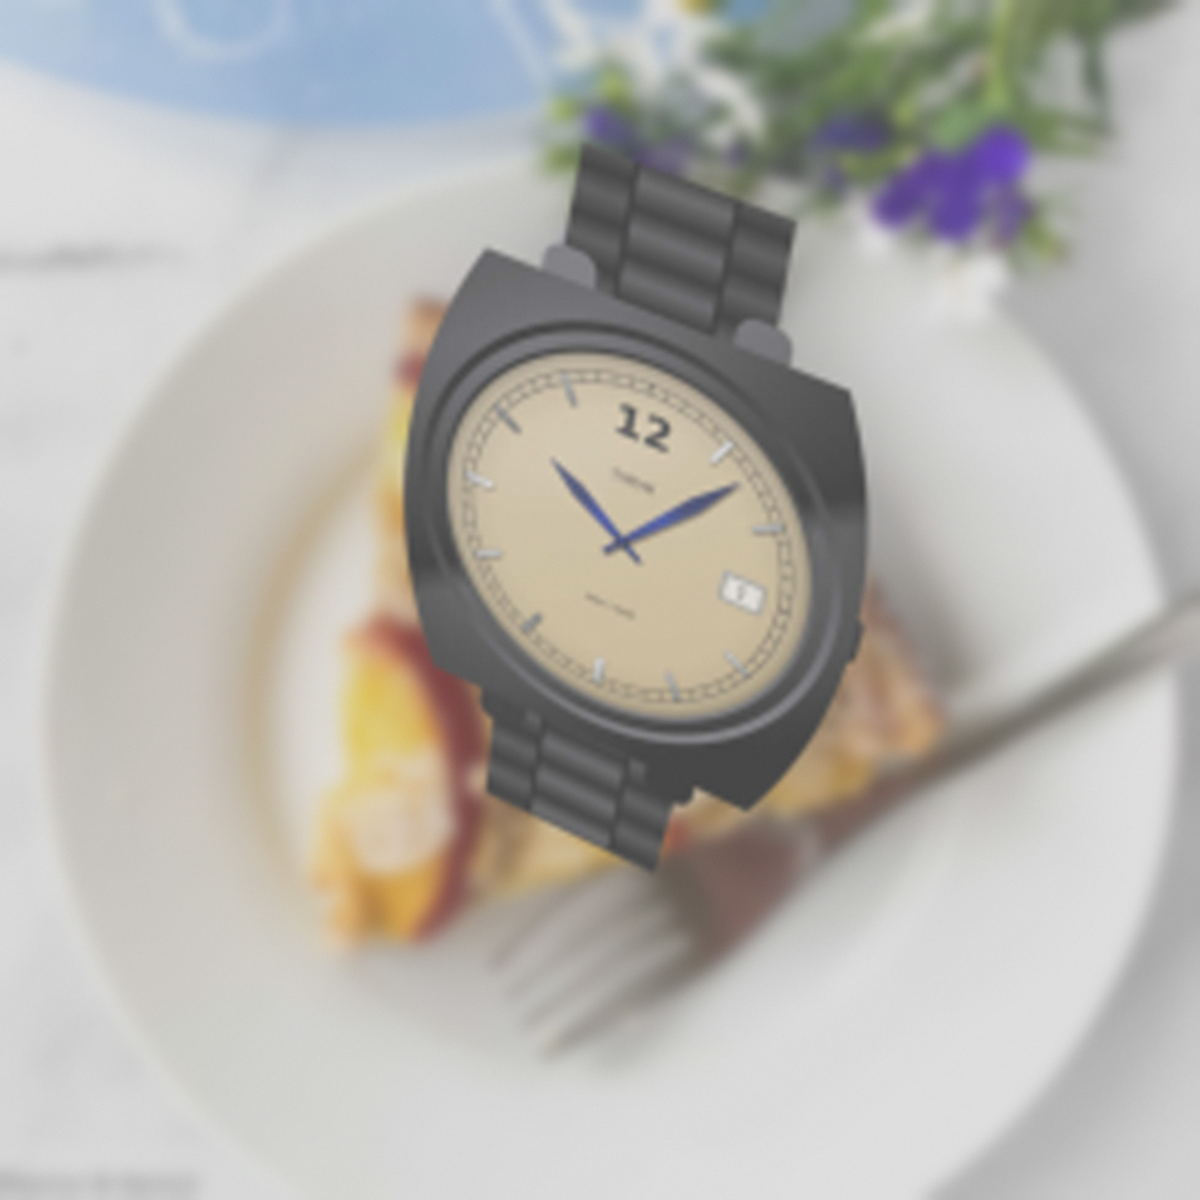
10:07
